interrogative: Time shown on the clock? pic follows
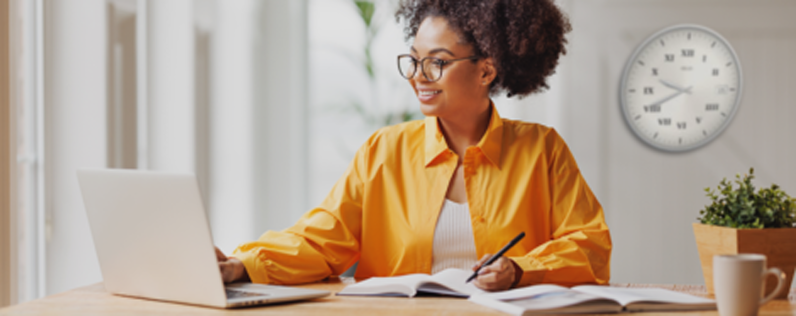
9:41
